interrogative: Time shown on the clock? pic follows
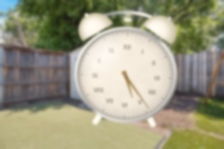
5:24
